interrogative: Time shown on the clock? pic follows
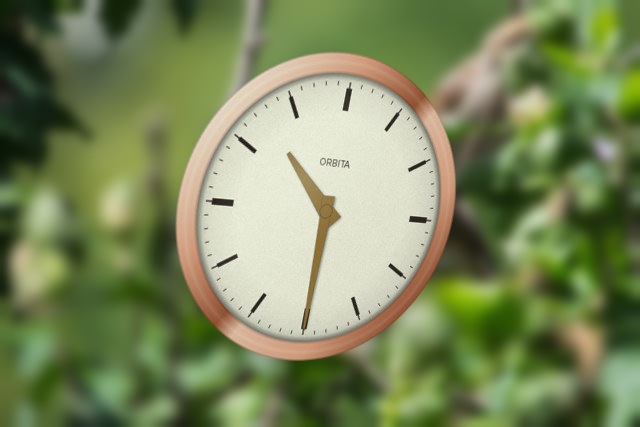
10:30
